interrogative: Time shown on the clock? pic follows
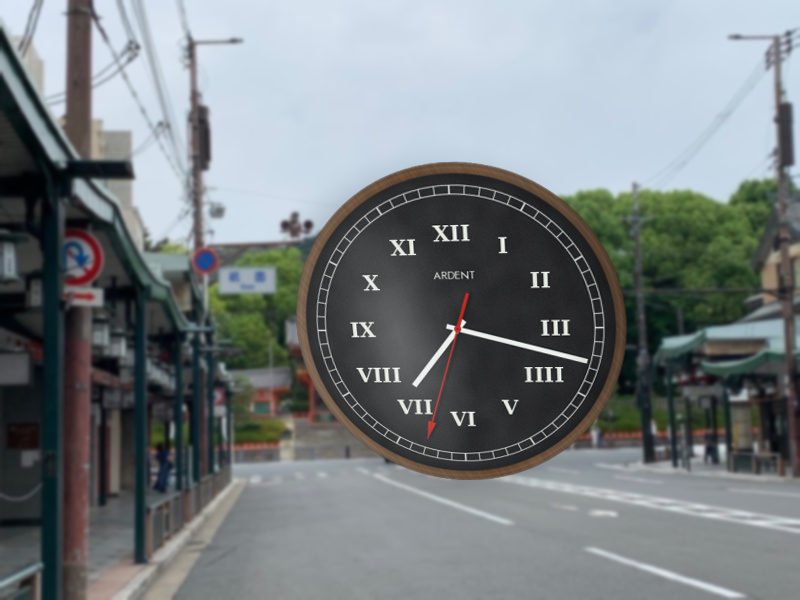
7:17:33
